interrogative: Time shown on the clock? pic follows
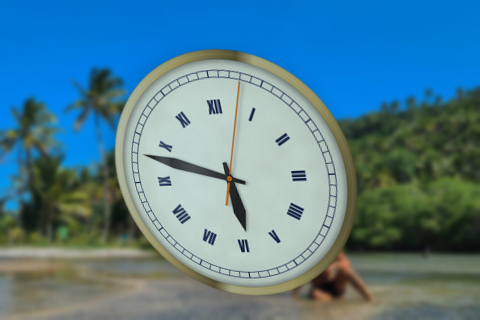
5:48:03
